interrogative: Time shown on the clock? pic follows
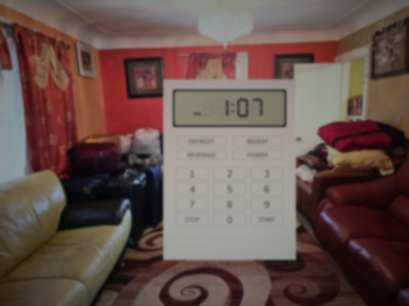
1:07
